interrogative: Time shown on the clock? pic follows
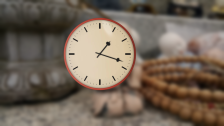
1:18
